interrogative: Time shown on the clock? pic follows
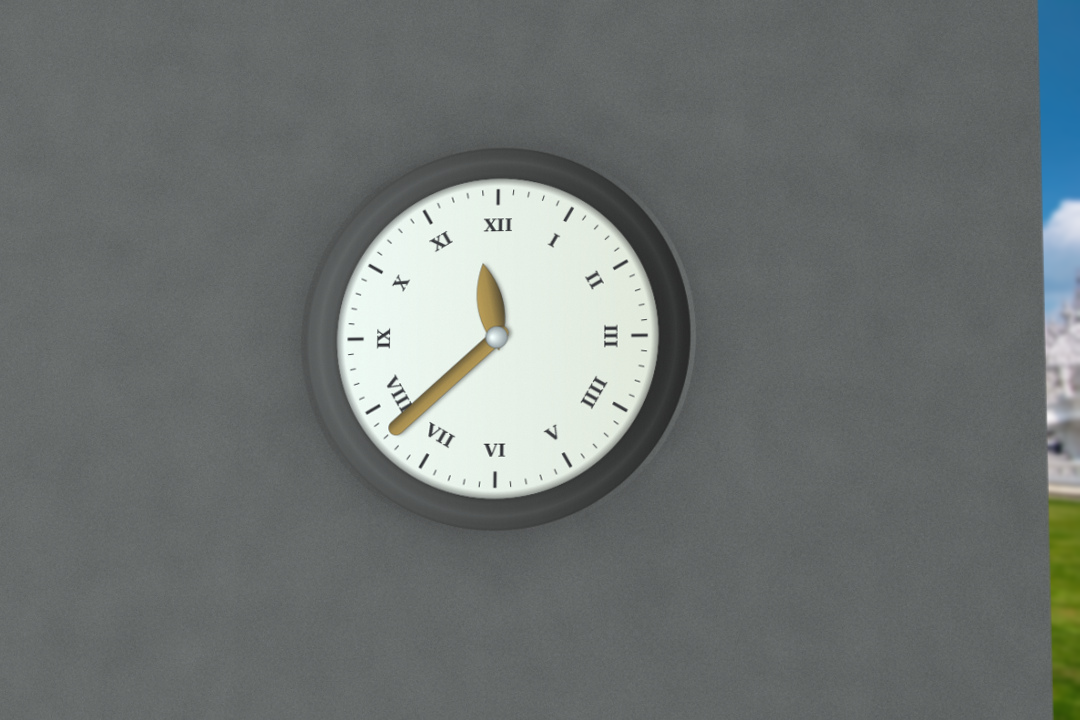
11:38
